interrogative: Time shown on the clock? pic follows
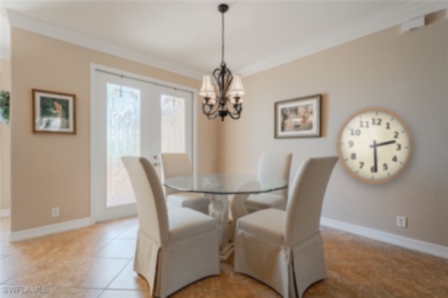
2:29
